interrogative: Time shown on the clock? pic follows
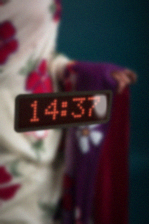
14:37
